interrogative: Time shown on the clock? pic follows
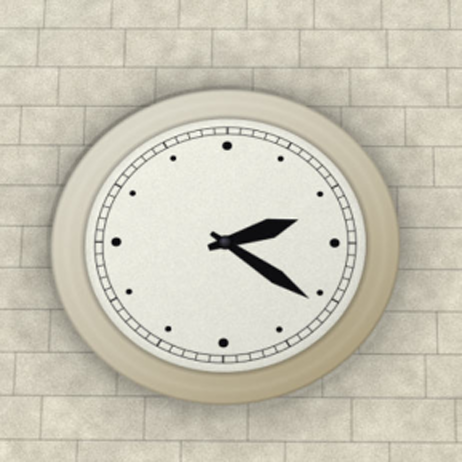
2:21
